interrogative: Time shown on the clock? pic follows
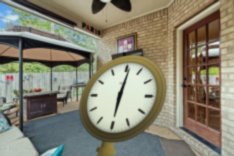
6:01
